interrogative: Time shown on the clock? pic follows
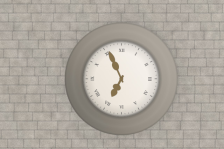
6:56
